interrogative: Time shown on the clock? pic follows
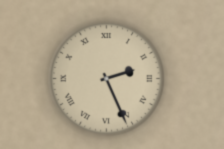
2:26
